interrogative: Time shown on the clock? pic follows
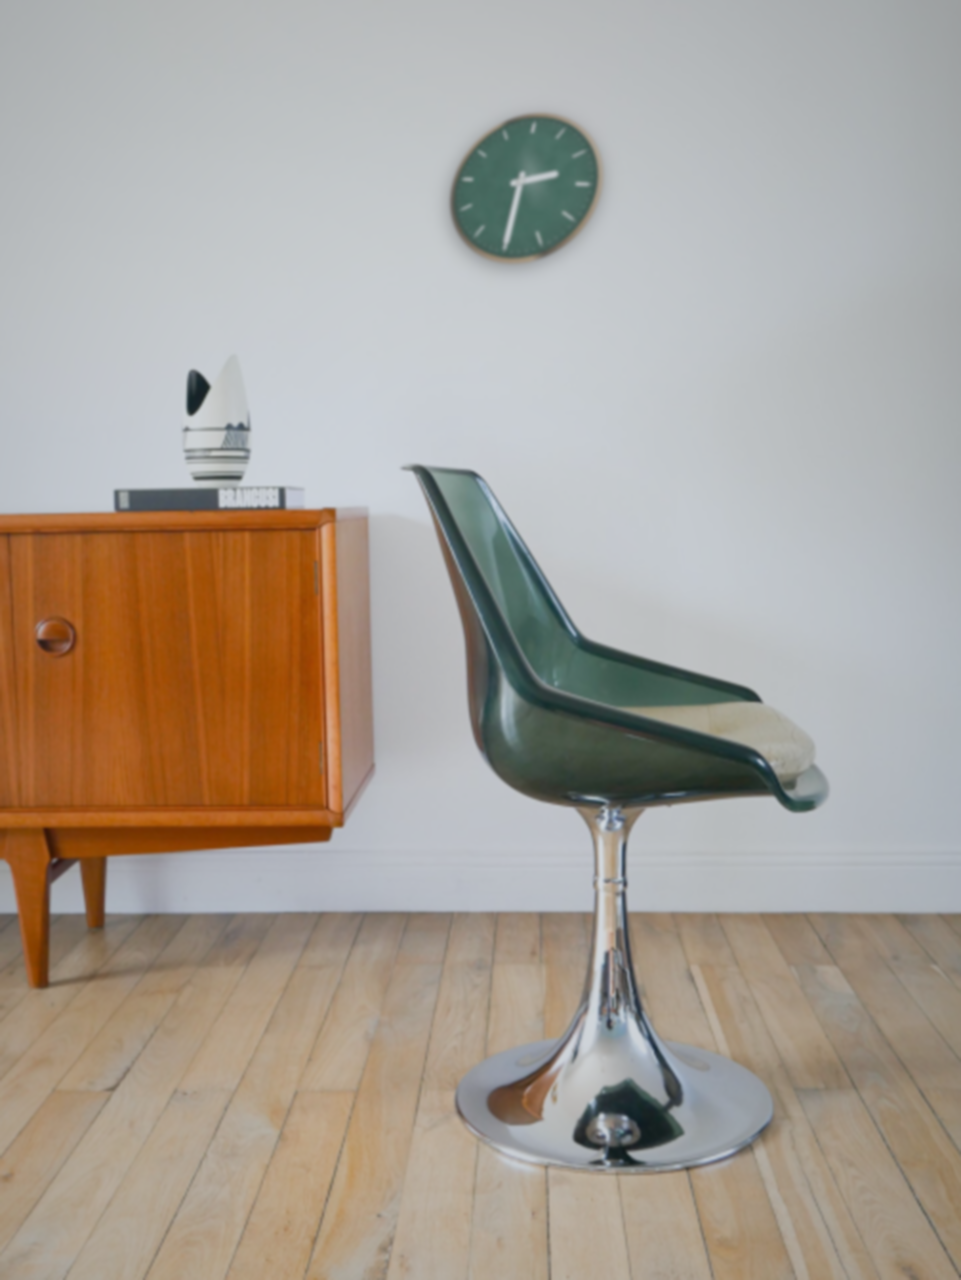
2:30
